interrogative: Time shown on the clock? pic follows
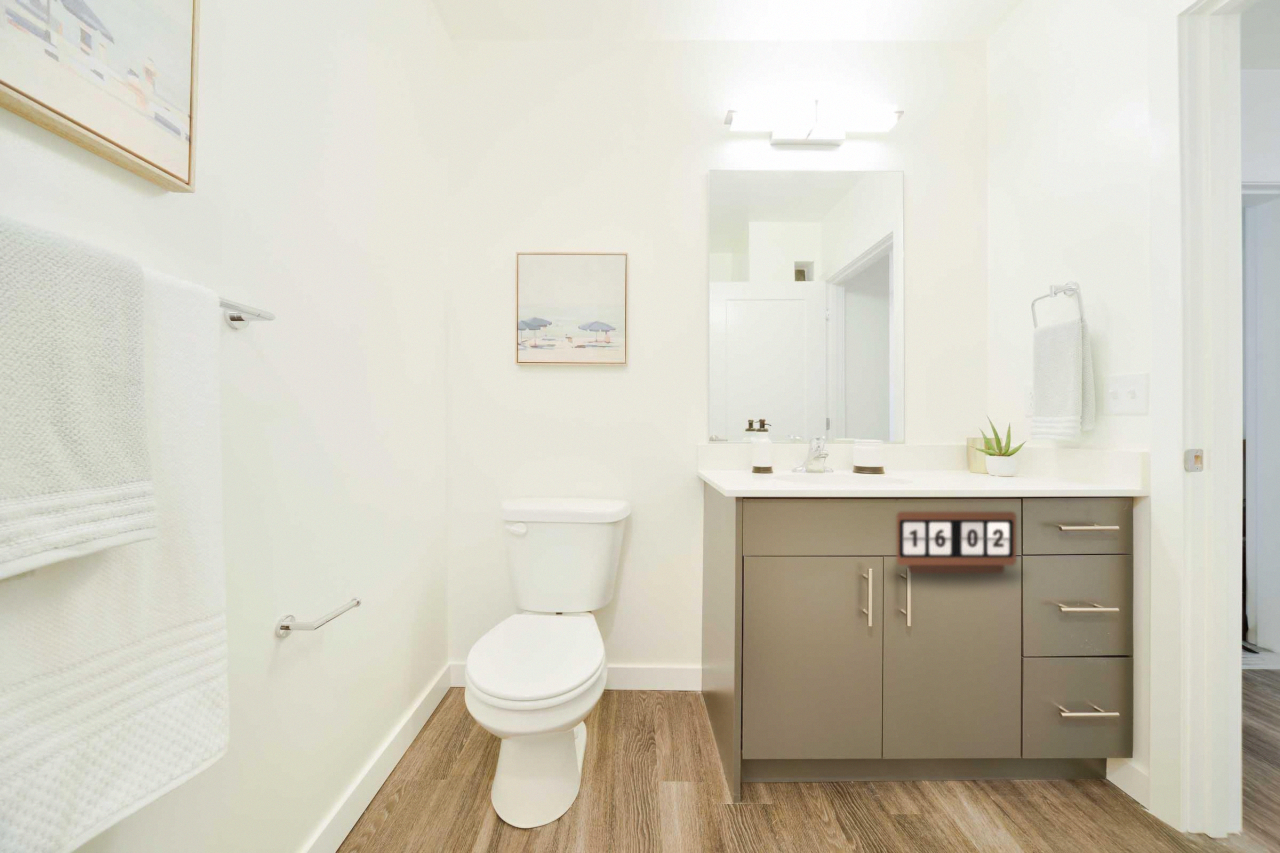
16:02
